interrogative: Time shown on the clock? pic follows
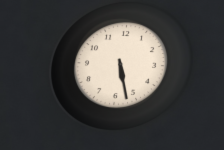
5:27
